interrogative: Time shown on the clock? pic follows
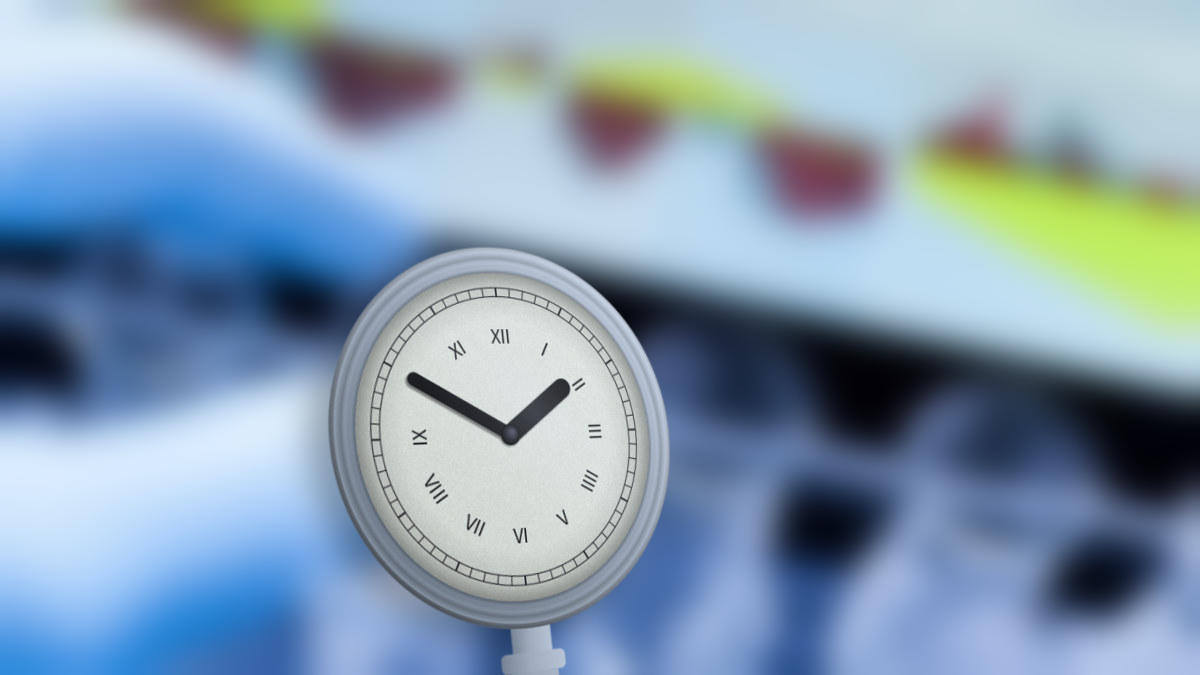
1:50
